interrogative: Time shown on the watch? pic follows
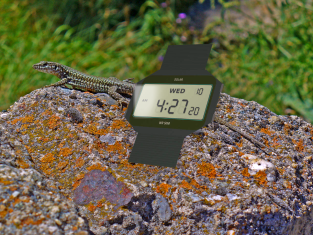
4:27:20
